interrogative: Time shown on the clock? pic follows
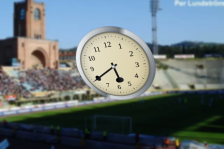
5:40
